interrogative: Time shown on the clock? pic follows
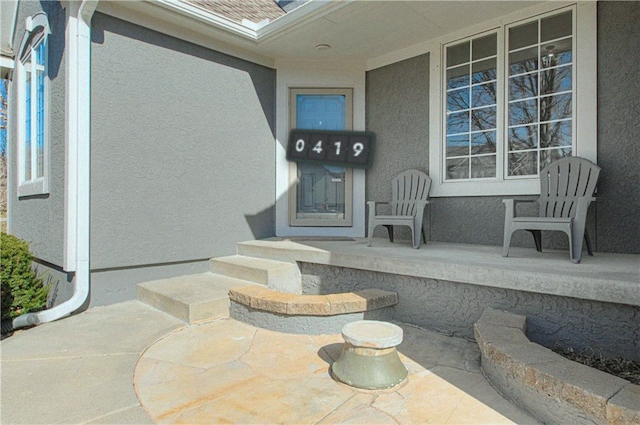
4:19
